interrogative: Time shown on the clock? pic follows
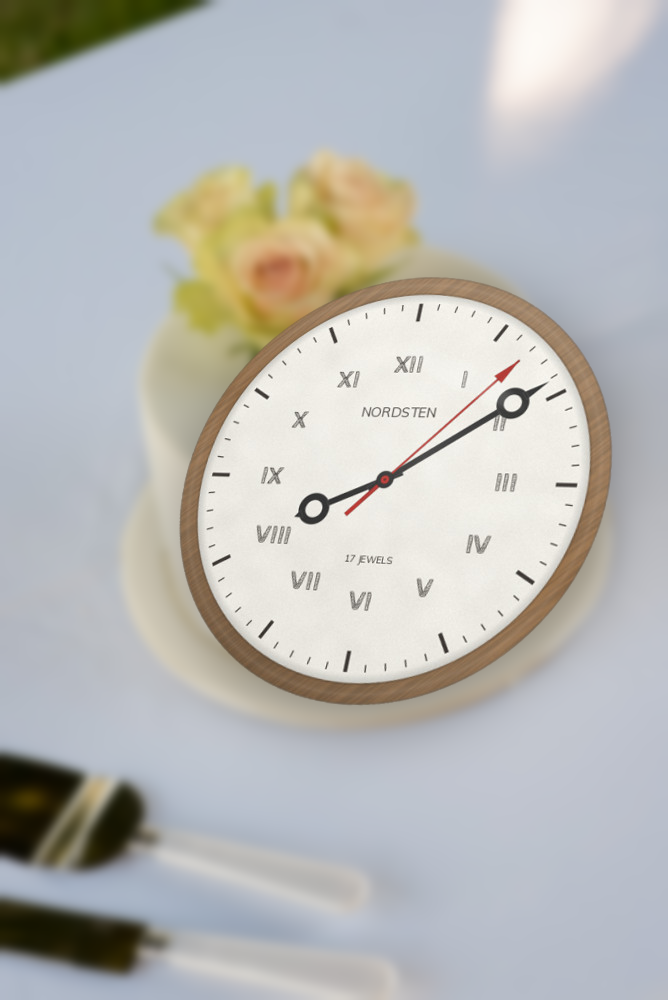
8:09:07
